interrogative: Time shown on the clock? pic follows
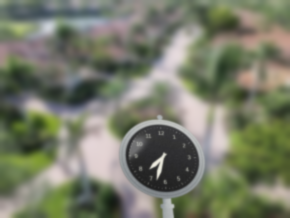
7:33
